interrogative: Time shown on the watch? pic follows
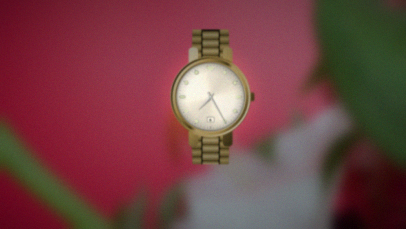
7:25
